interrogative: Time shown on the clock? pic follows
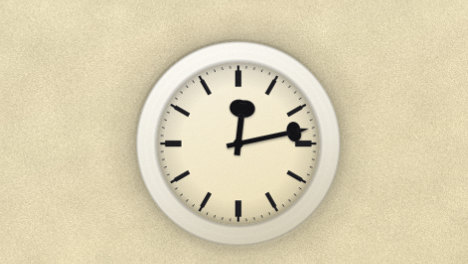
12:13
